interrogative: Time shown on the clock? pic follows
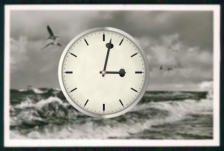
3:02
